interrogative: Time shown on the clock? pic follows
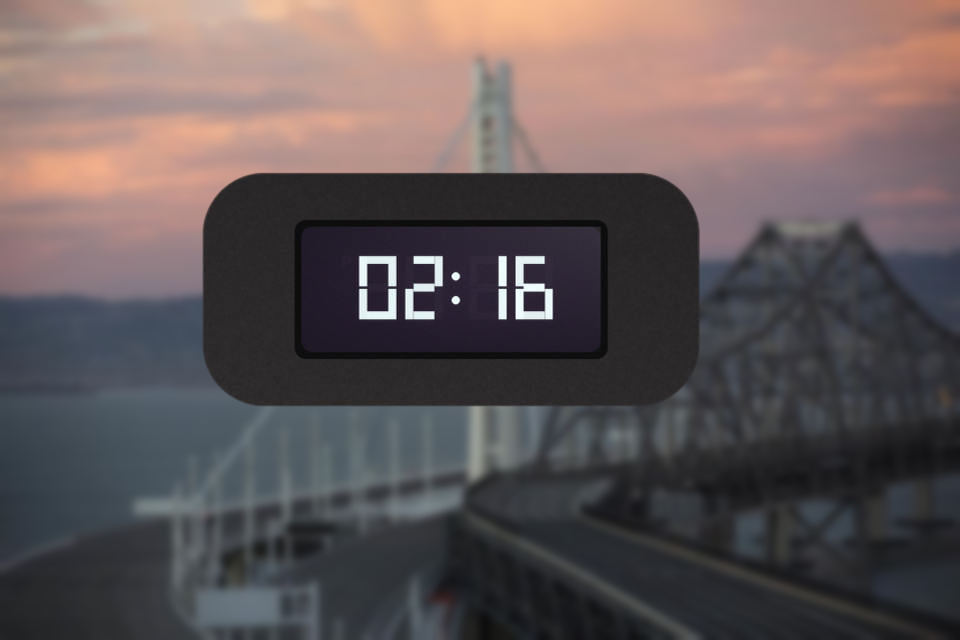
2:16
